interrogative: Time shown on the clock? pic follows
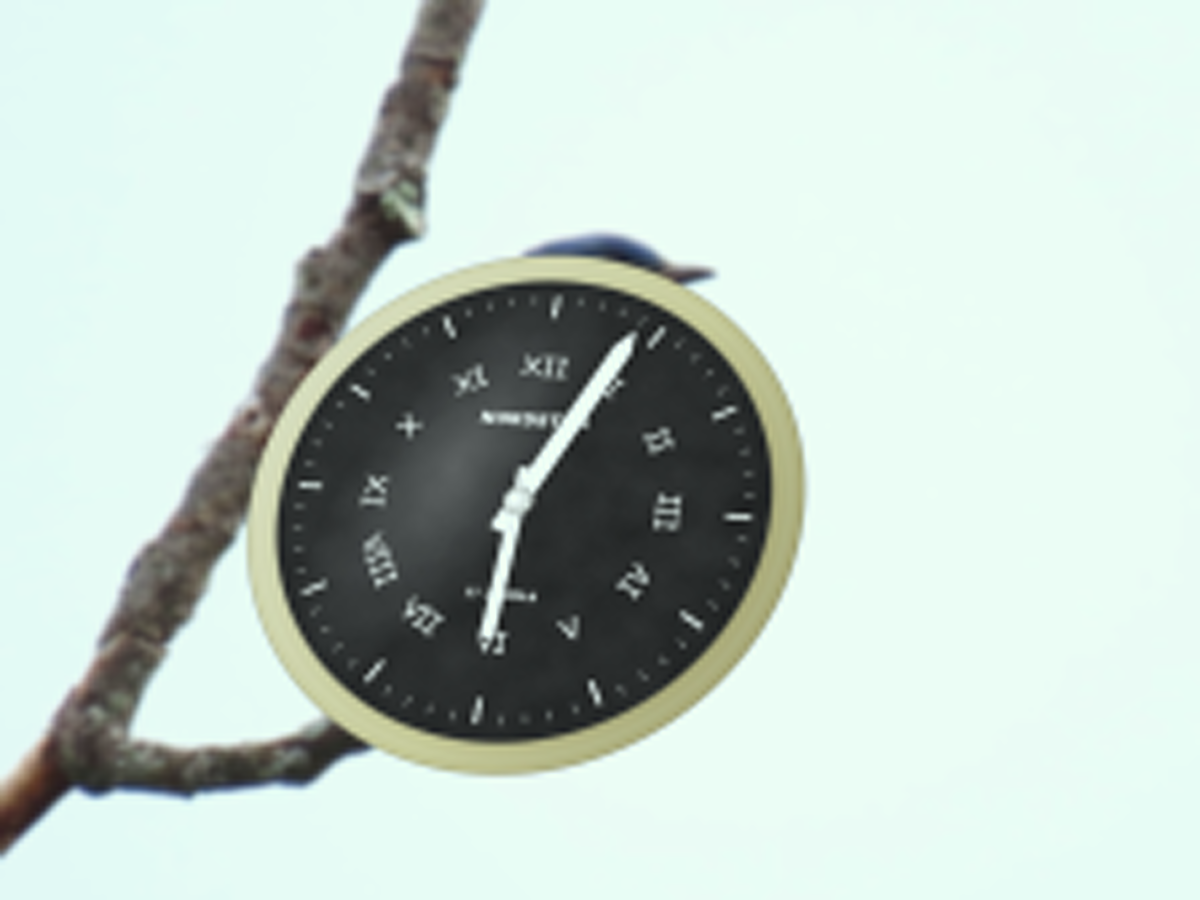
6:04
